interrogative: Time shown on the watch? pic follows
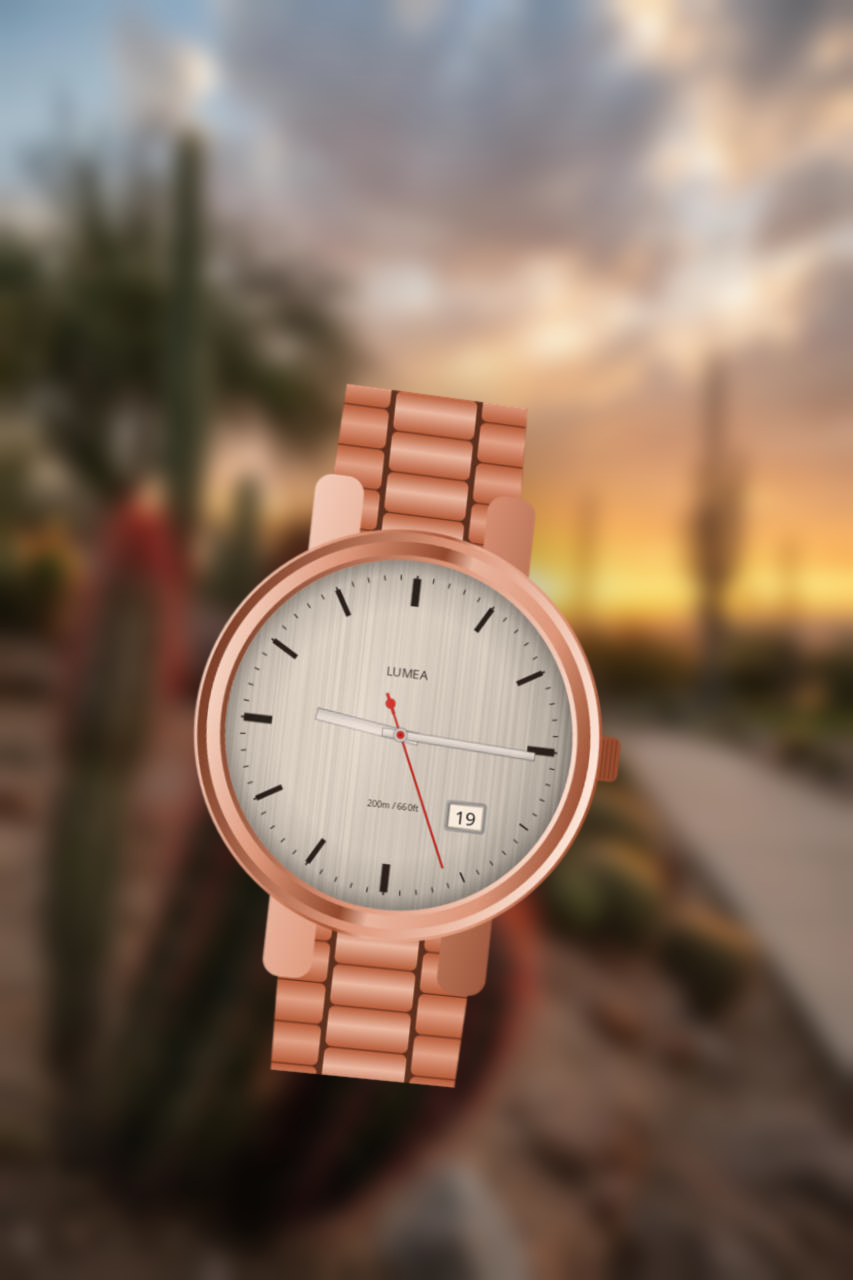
9:15:26
